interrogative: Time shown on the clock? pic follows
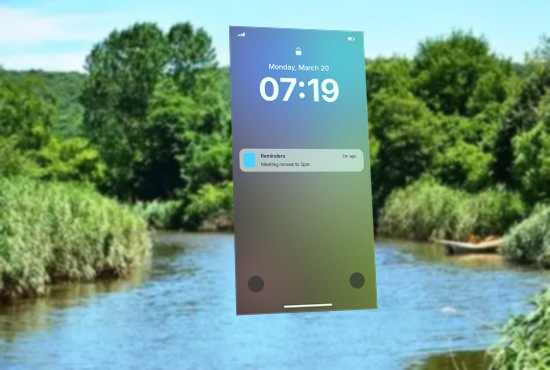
7:19
